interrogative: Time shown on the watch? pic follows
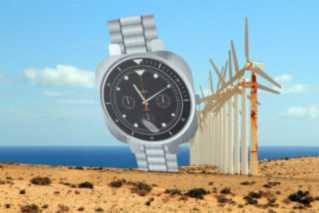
11:10
